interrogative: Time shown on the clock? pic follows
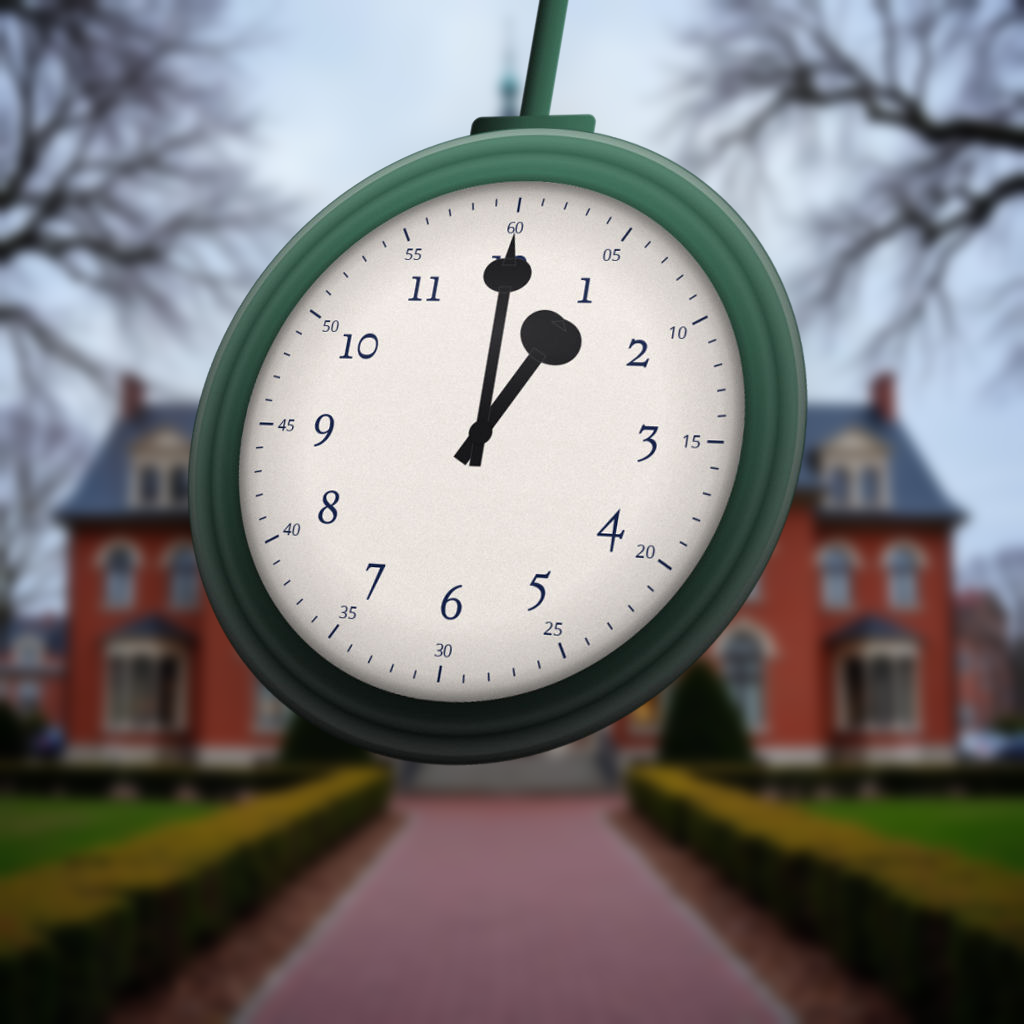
1:00
